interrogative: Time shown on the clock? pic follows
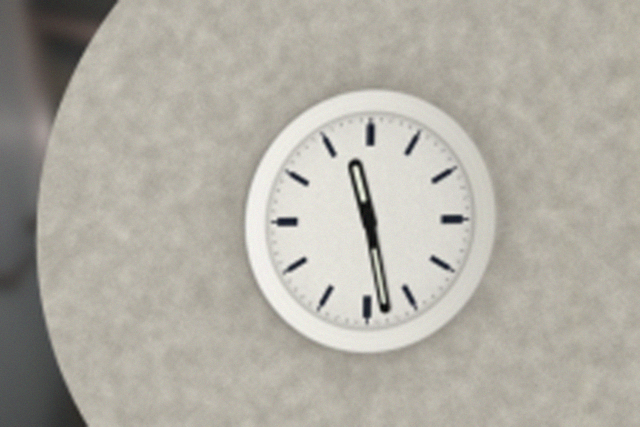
11:28
